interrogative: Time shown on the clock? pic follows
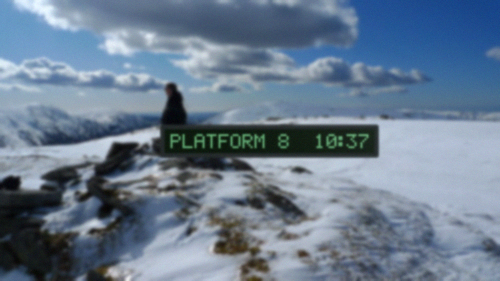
10:37
